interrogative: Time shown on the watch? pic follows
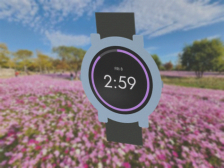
2:59
